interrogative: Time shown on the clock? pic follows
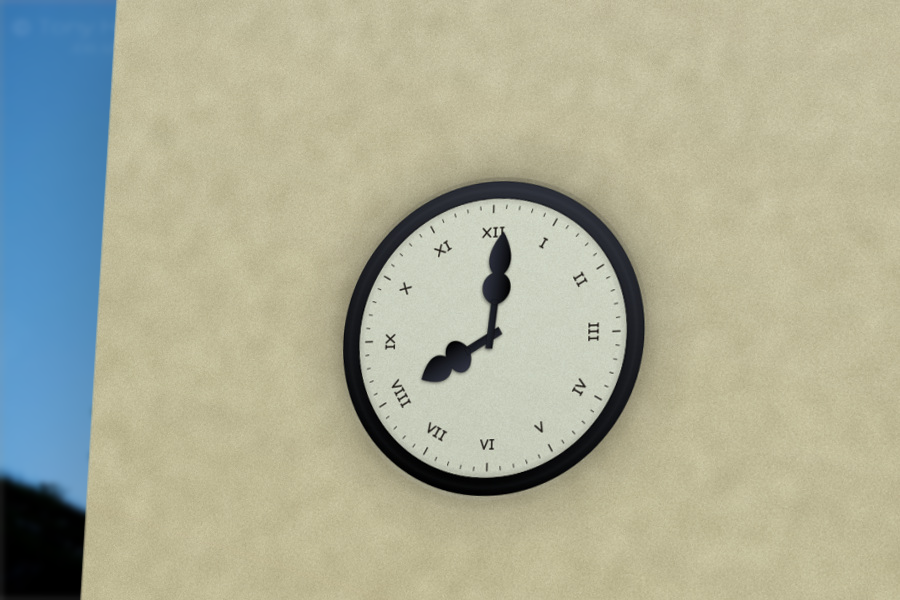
8:01
